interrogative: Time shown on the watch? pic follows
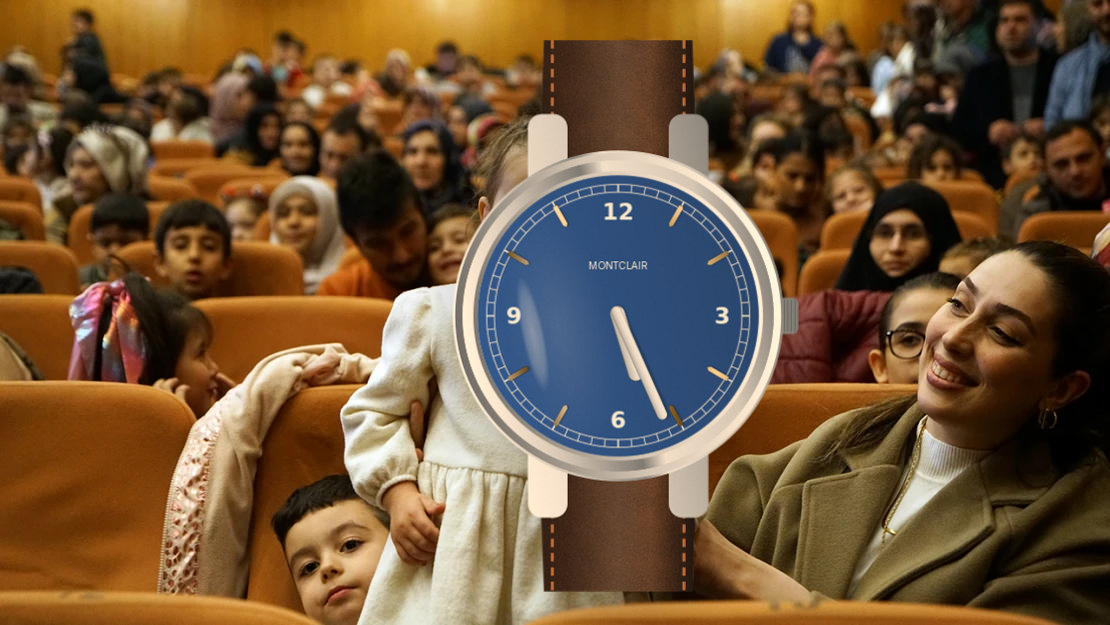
5:26
